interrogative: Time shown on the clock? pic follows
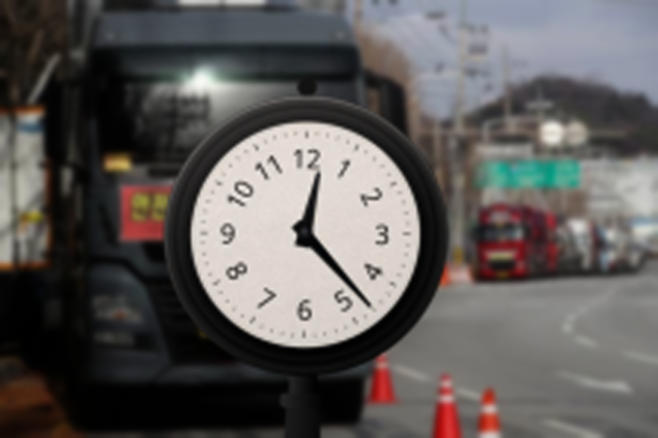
12:23
